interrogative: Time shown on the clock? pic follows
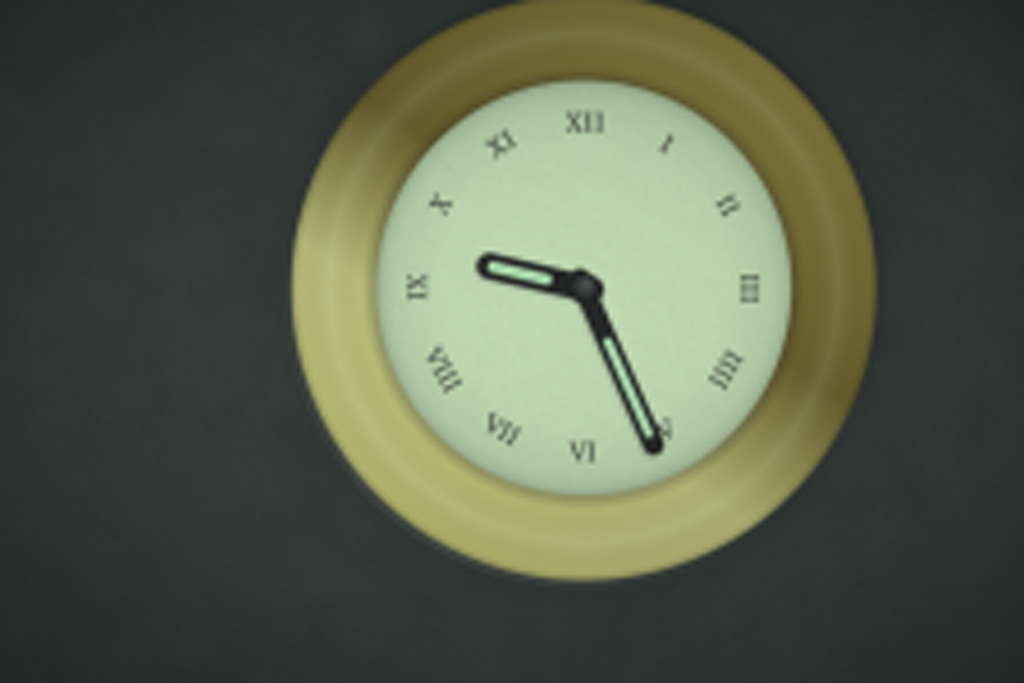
9:26
